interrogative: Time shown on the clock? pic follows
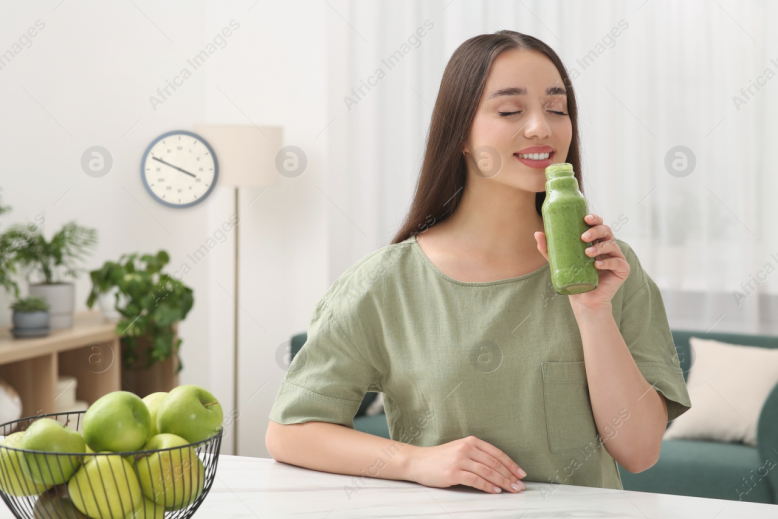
3:49
